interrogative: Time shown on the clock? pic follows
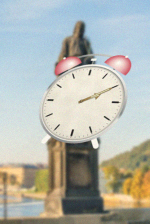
2:10
